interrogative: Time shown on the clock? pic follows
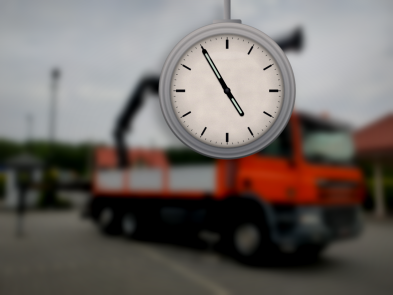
4:55
